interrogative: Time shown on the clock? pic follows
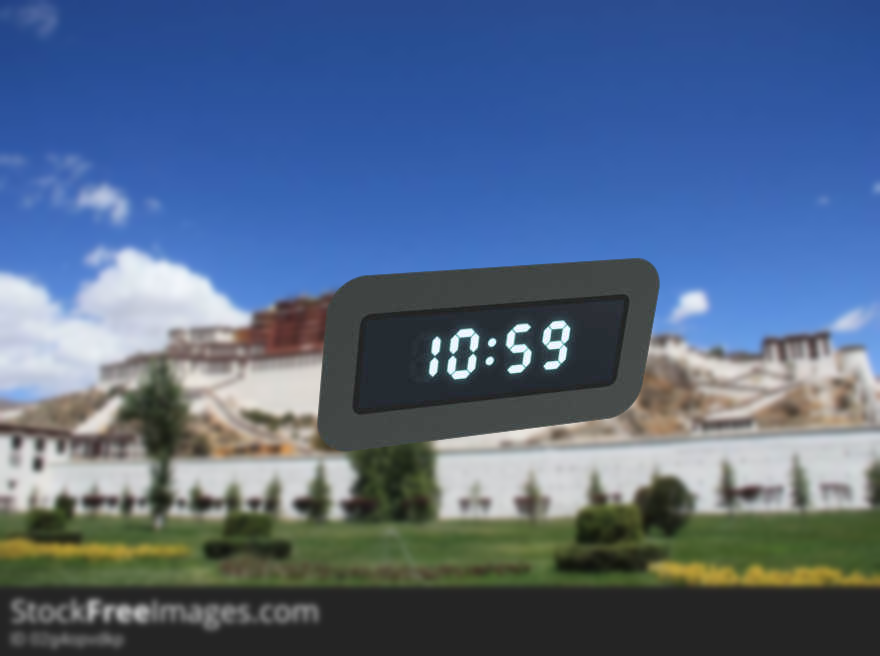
10:59
